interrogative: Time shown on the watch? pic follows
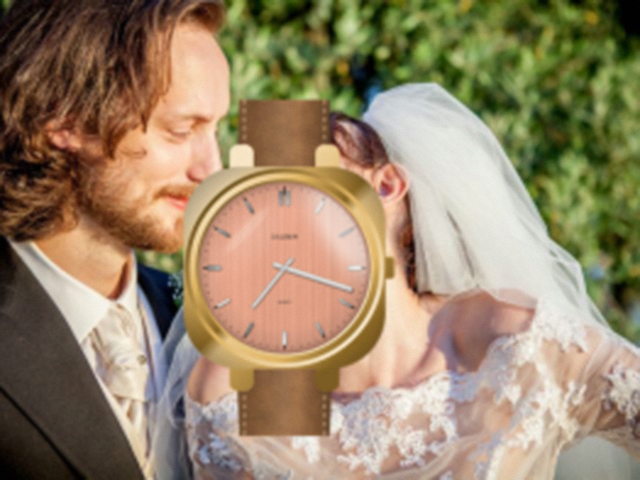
7:18
